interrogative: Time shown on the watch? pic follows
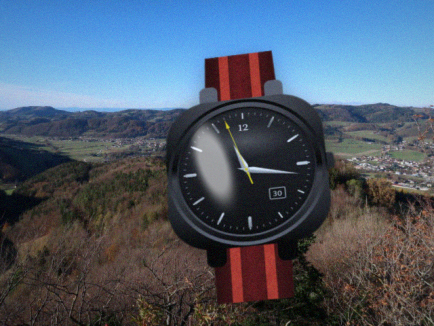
11:16:57
